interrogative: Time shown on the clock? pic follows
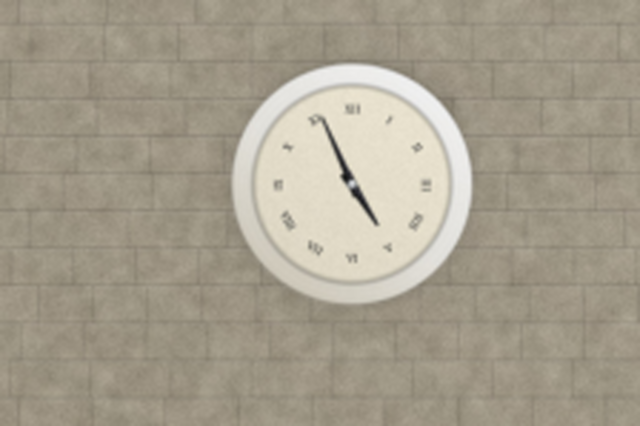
4:56
